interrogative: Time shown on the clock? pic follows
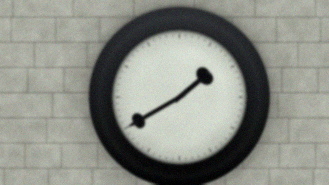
1:40
